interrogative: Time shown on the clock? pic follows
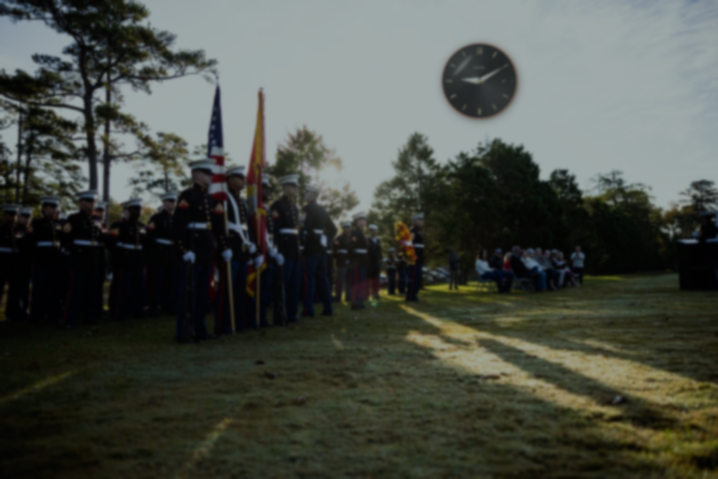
9:10
